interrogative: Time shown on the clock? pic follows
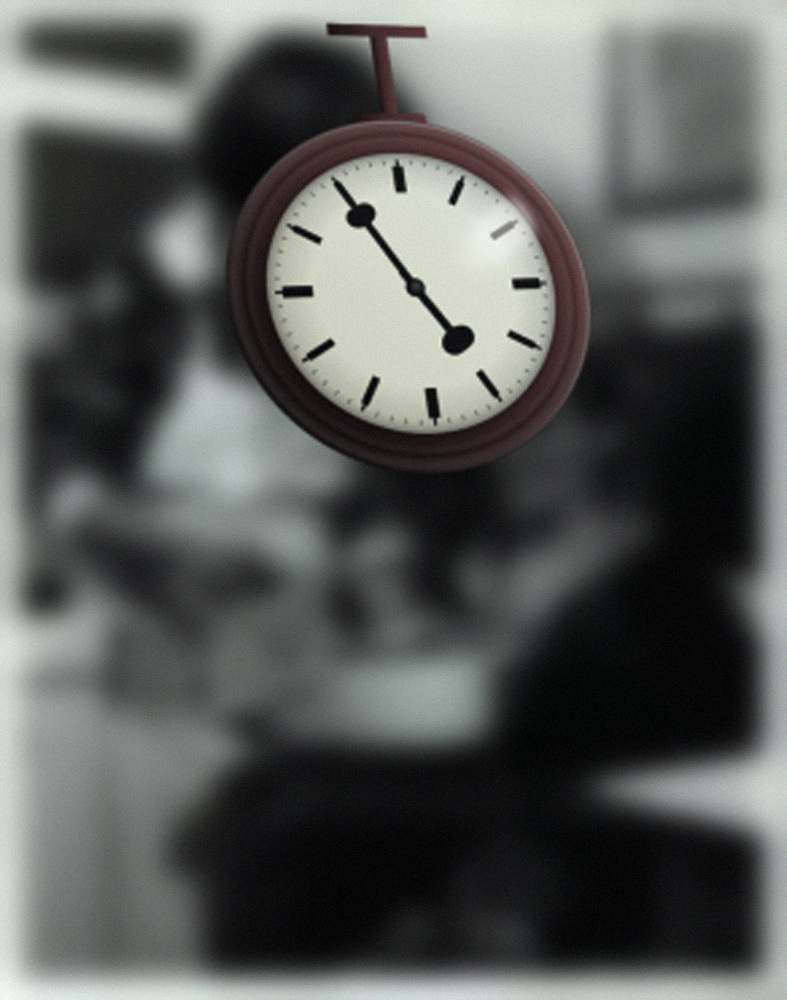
4:55
